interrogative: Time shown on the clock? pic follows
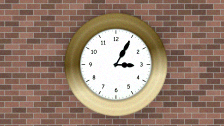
3:05
